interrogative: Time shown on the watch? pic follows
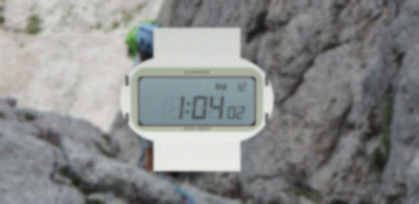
1:04:02
